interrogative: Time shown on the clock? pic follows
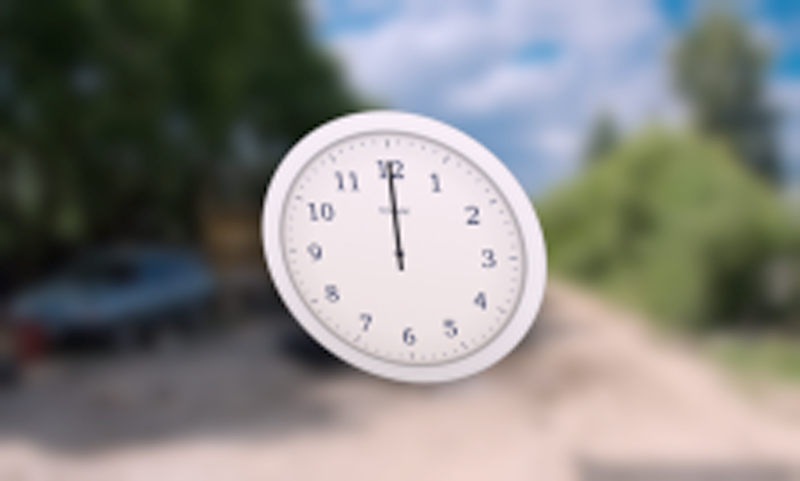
12:00
